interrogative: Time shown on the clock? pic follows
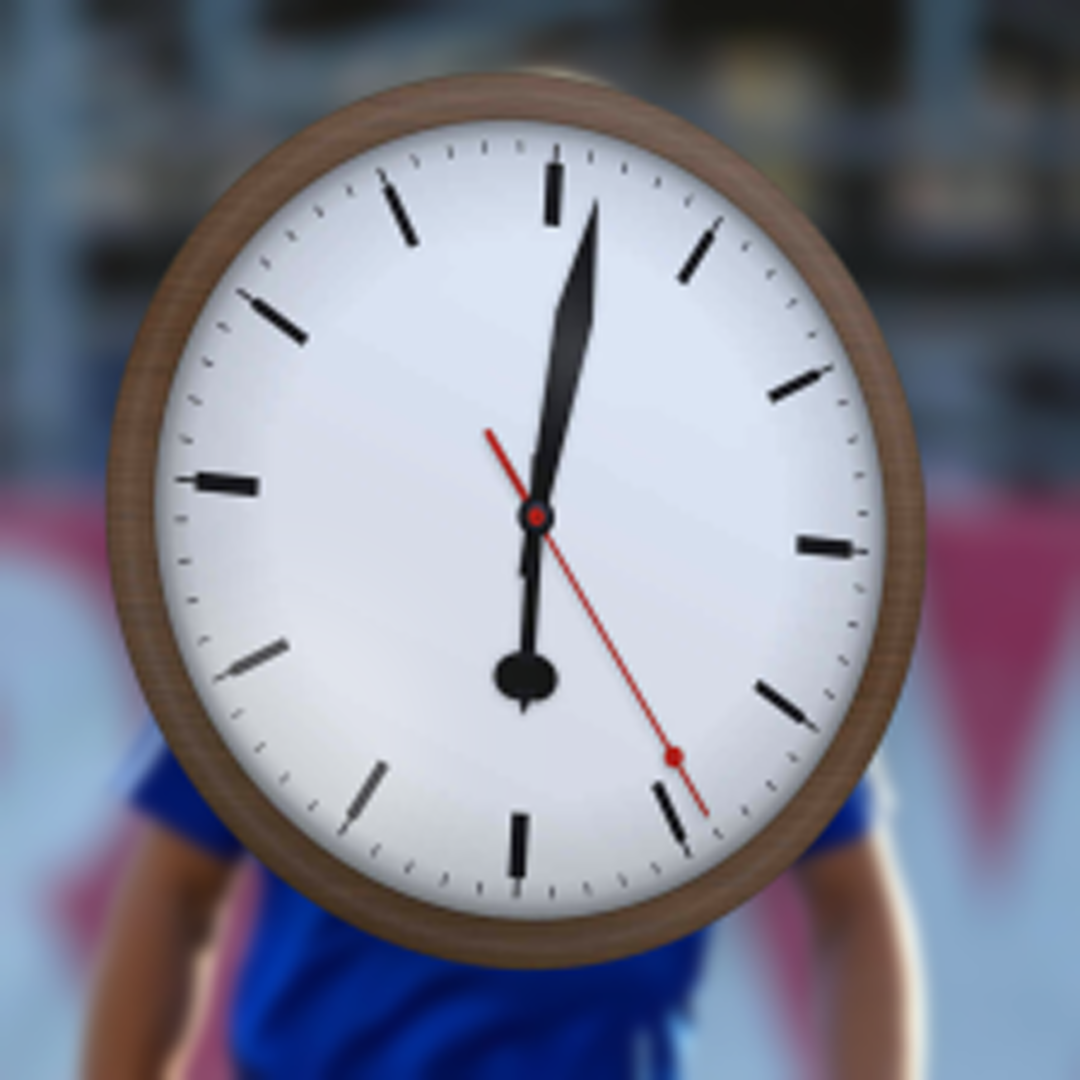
6:01:24
